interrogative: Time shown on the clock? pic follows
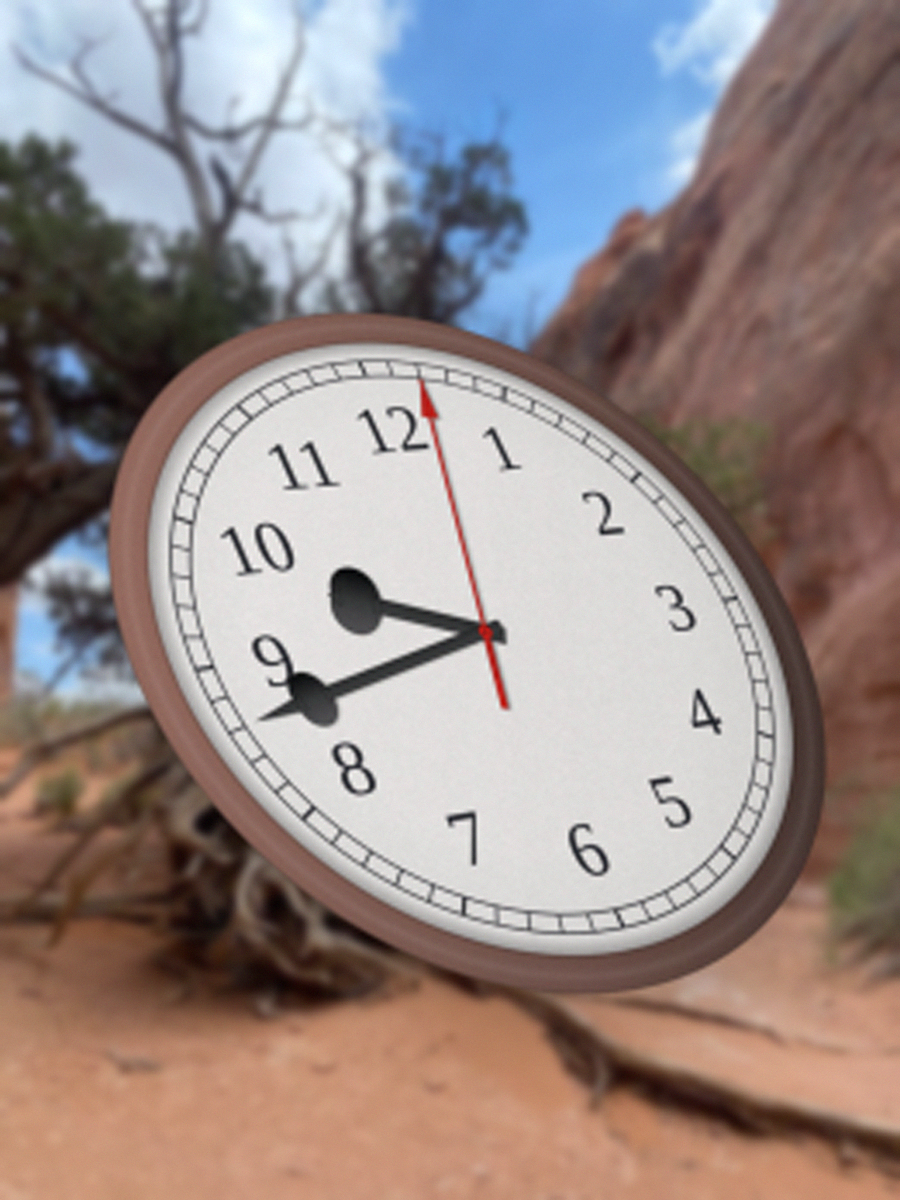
9:43:02
